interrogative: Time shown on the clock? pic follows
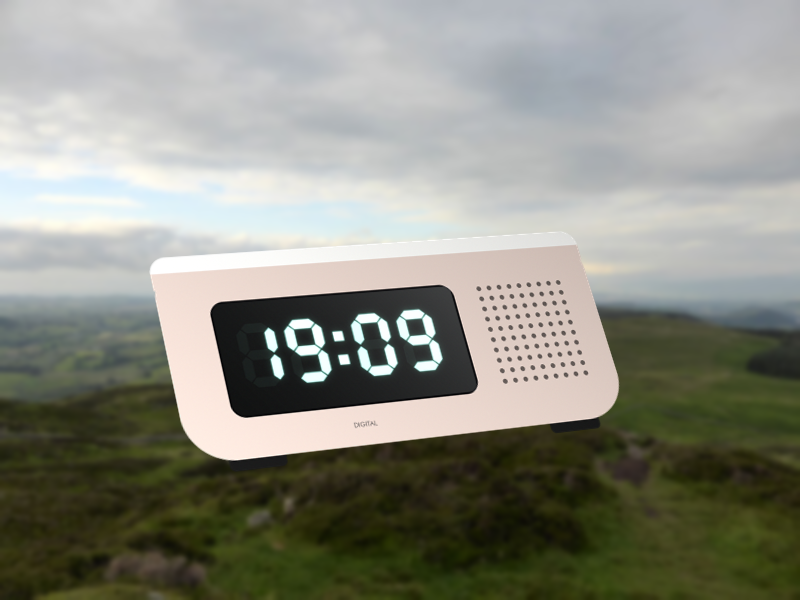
19:09
